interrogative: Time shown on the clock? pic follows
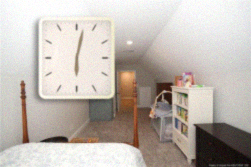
6:02
